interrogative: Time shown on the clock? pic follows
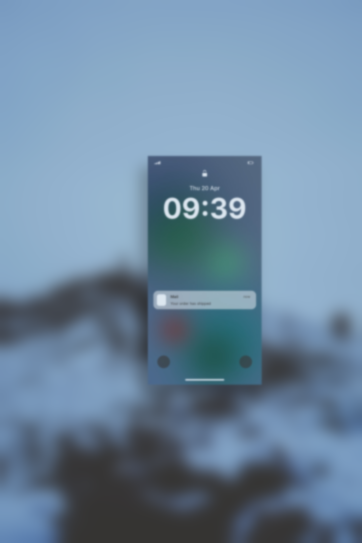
9:39
